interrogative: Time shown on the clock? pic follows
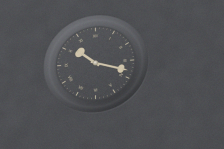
10:18
